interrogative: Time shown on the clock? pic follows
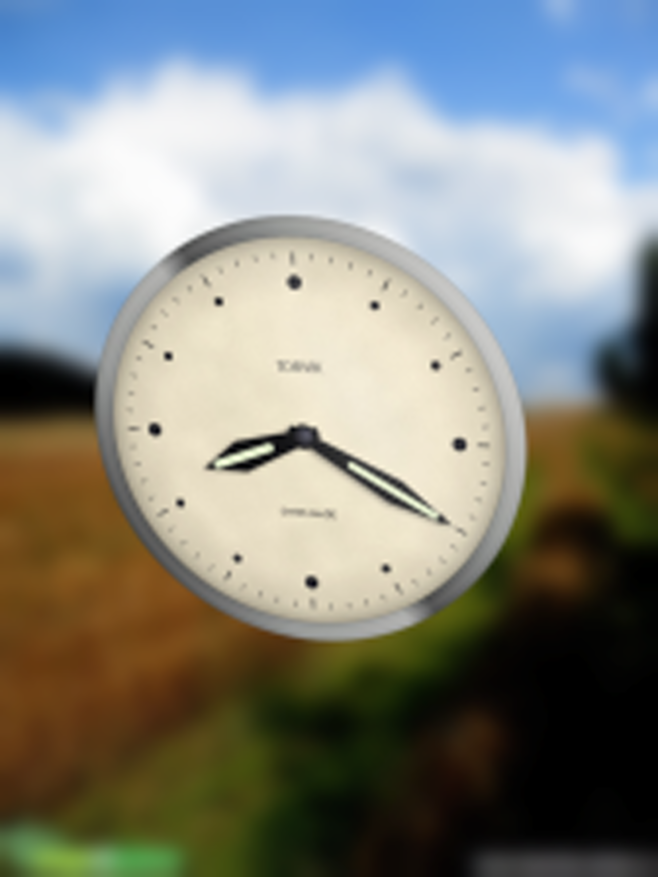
8:20
